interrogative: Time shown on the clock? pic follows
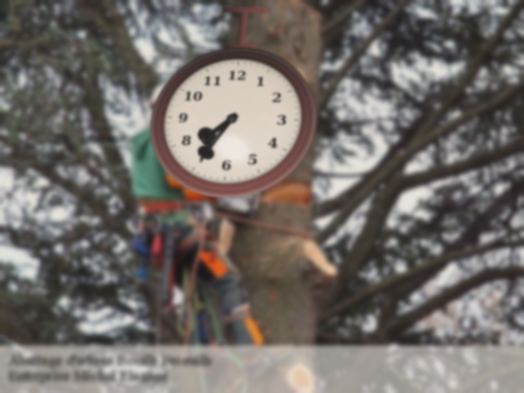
7:35
